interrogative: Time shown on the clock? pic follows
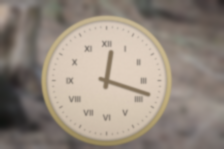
12:18
